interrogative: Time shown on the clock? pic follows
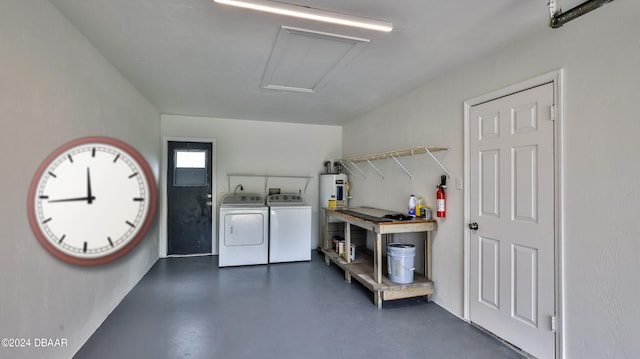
11:44
